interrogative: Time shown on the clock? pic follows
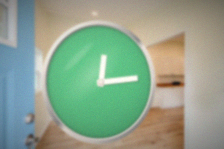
12:14
